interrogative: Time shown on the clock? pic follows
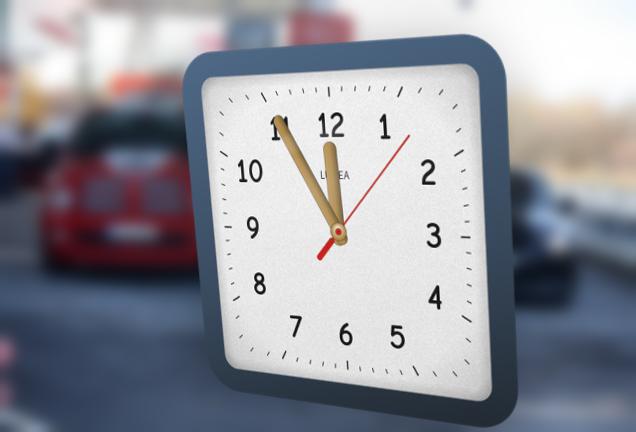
11:55:07
